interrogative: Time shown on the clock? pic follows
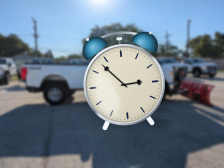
2:53
